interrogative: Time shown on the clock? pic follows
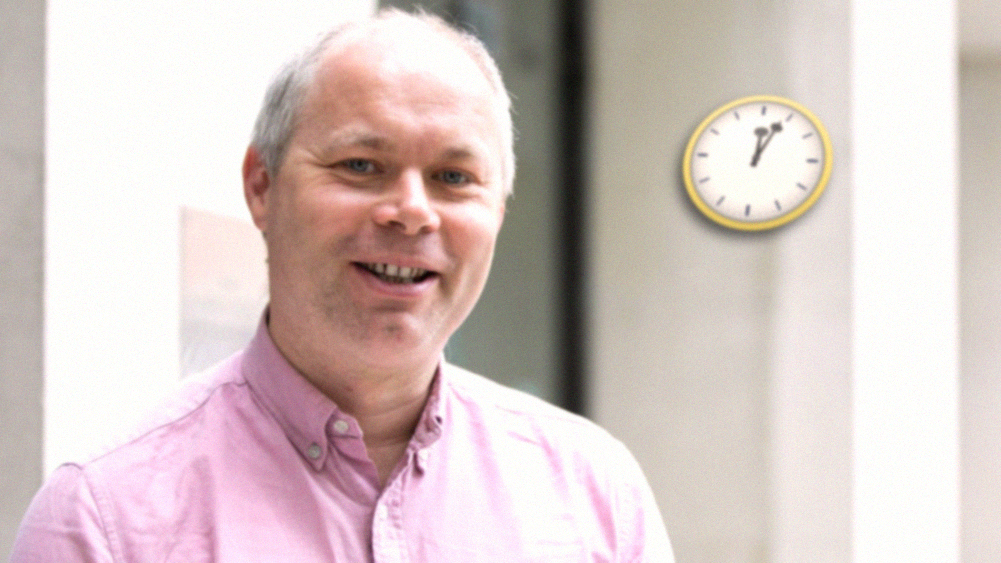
12:04
